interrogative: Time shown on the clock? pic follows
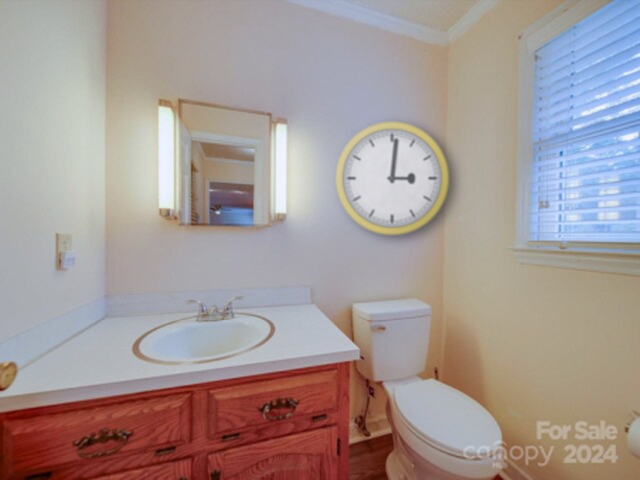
3:01
